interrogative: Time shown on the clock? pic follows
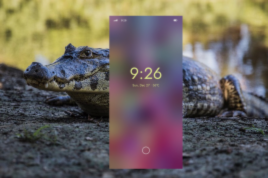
9:26
